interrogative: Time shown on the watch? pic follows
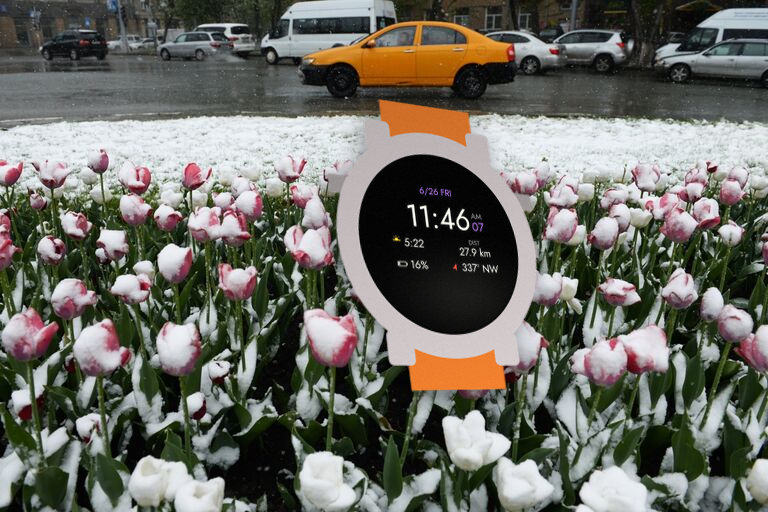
11:46:07
